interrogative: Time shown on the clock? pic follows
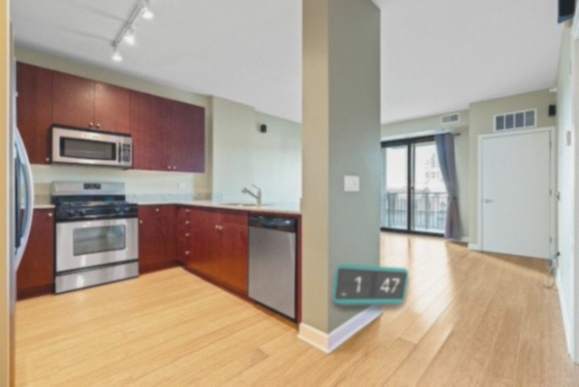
1:47
